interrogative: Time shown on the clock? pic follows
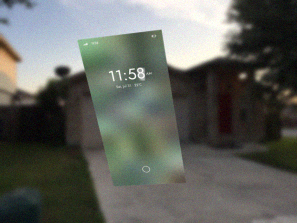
11:58
